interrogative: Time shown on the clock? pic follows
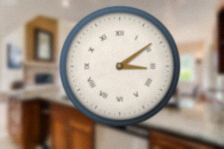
3:09
